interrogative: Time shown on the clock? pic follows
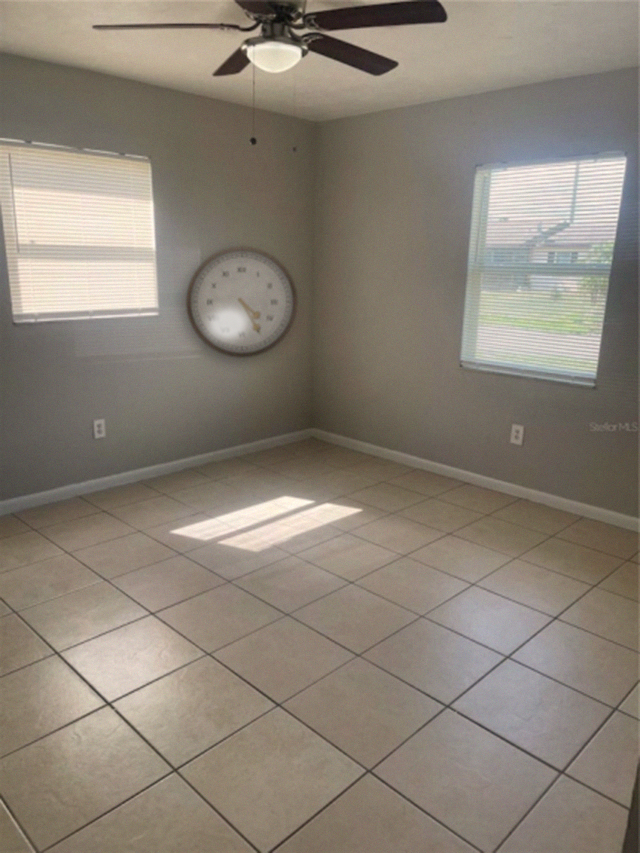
4:25
